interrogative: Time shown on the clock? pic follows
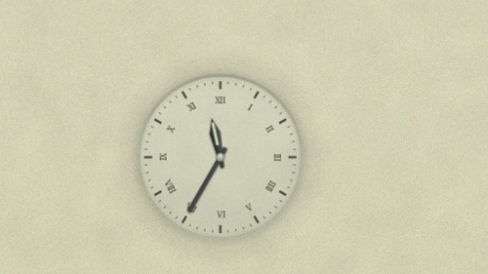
11:35
